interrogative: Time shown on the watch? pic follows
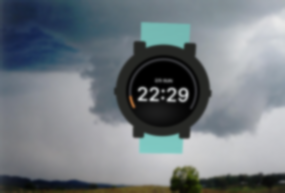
22:29
